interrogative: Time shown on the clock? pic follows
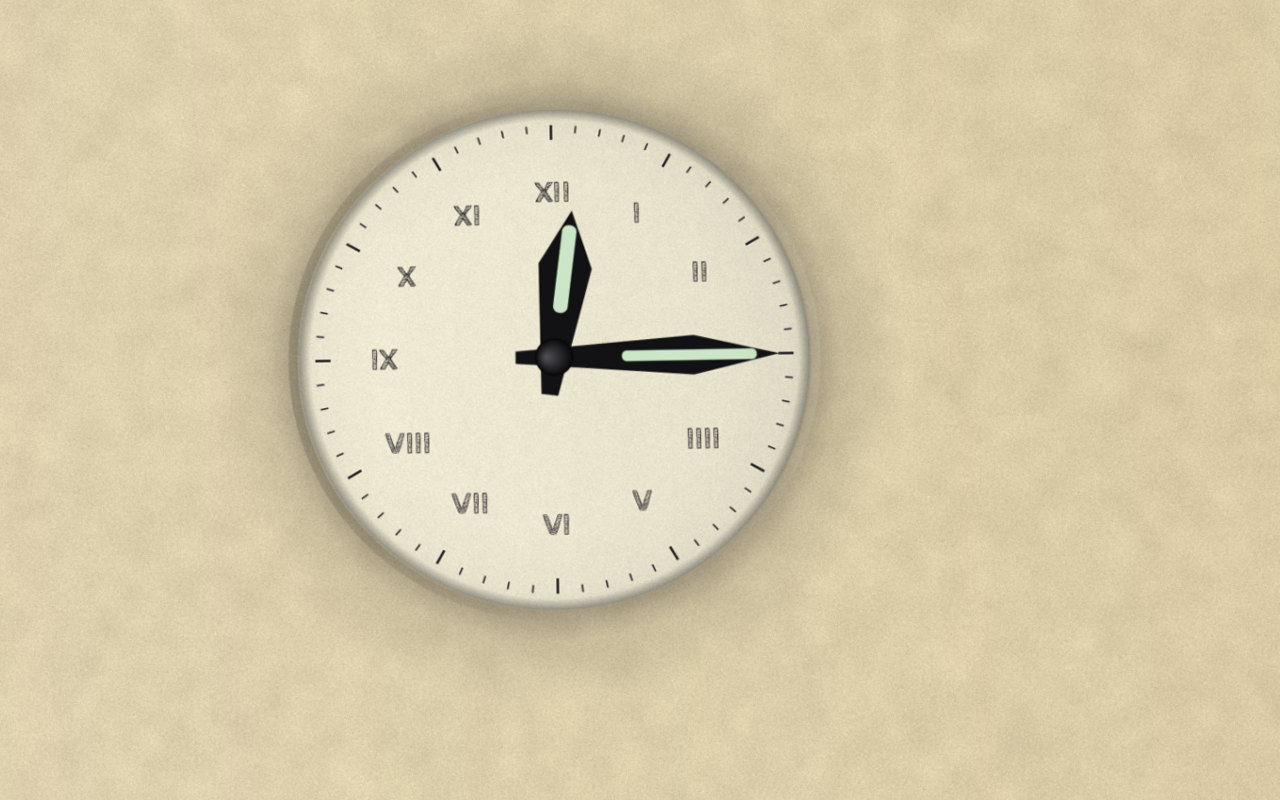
12:15
